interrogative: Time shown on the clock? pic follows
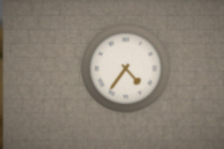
4:36
